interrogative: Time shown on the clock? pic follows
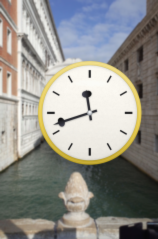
11:42
